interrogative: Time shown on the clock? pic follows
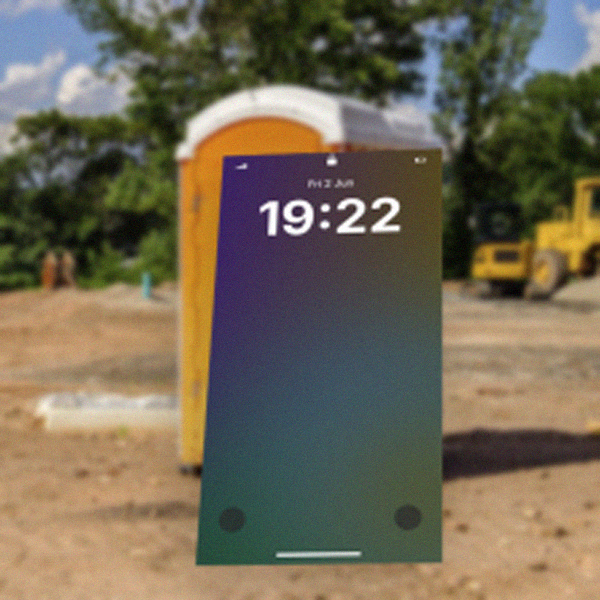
19:22
